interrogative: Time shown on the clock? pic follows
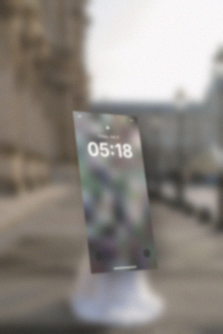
5:18
